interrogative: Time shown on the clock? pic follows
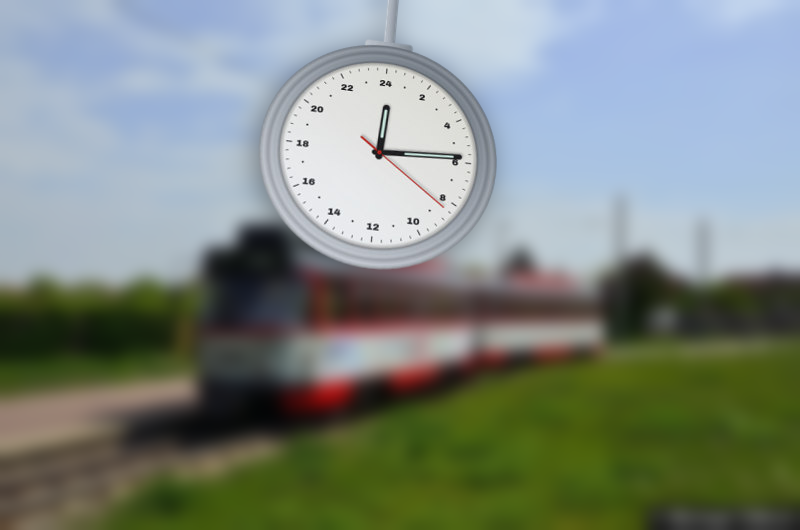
0:14:21
